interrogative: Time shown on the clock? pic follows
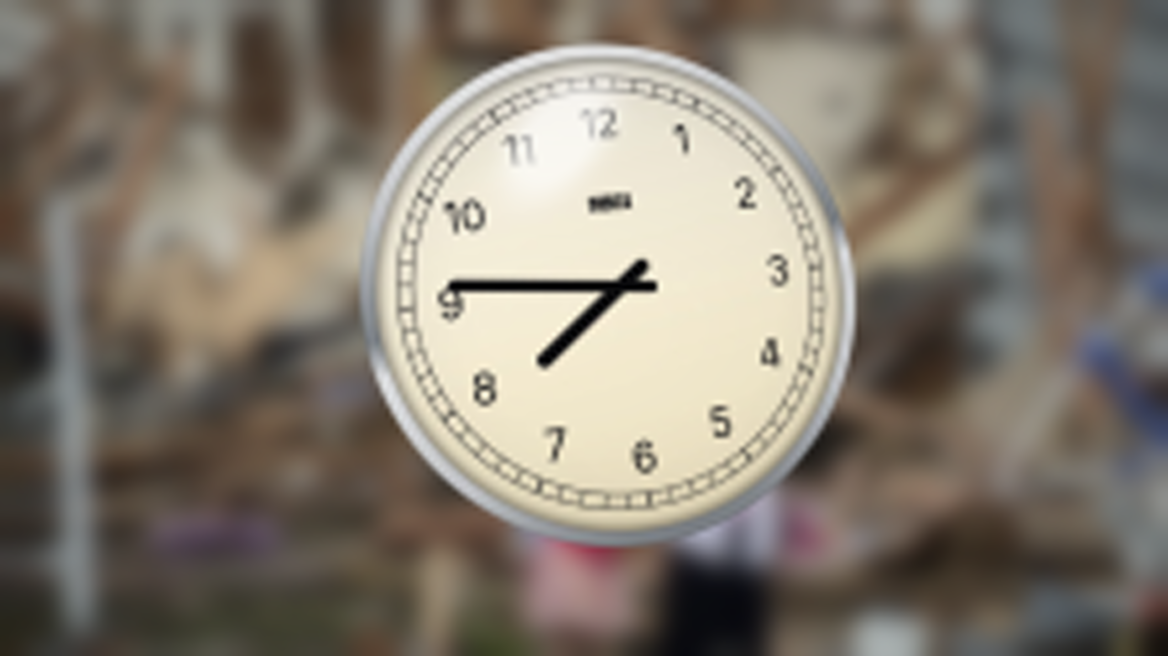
7:46
